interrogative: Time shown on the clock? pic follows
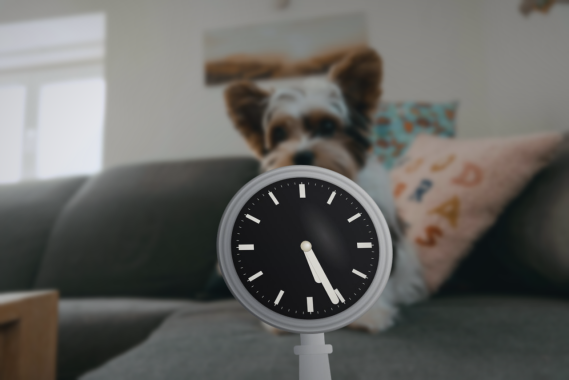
5:26
